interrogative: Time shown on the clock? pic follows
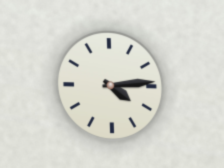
4:14
